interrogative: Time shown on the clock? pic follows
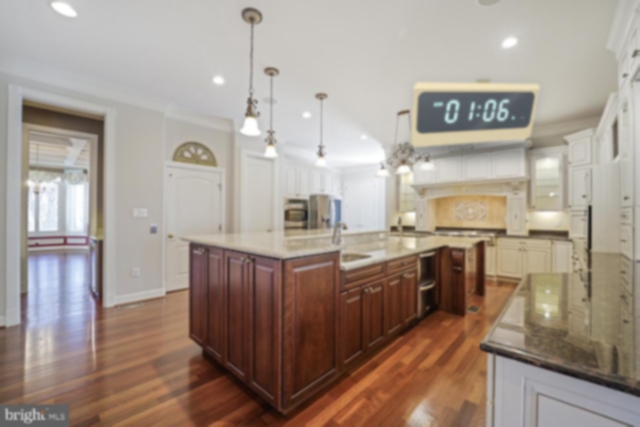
1:06
